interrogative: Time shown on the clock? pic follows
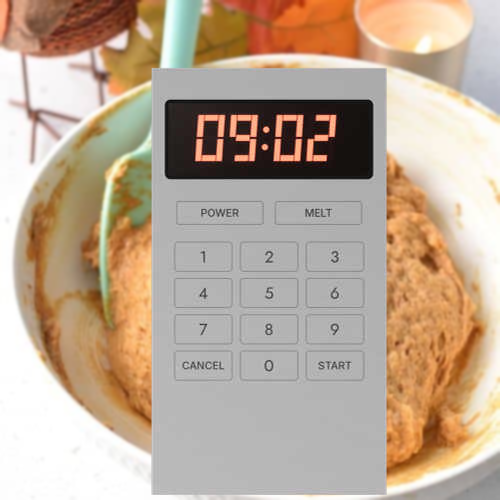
9:02
